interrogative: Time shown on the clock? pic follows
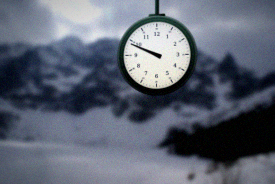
9:49
